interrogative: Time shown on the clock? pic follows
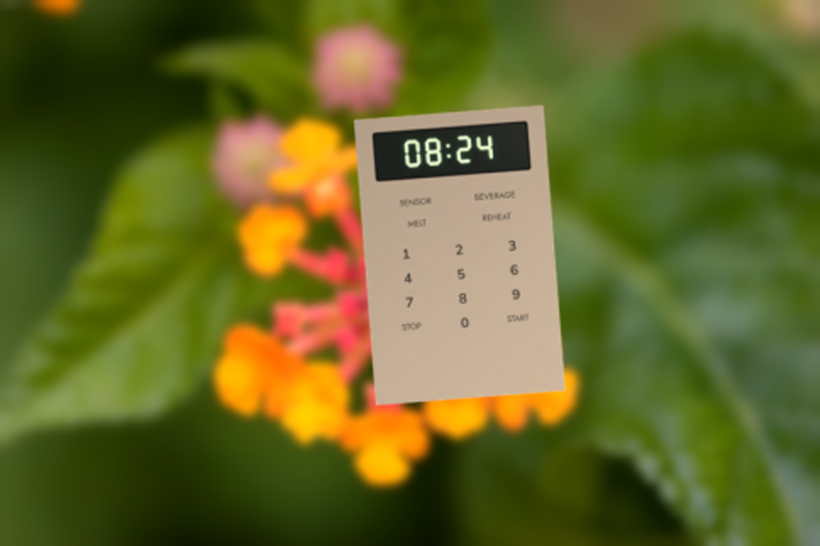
8:24
